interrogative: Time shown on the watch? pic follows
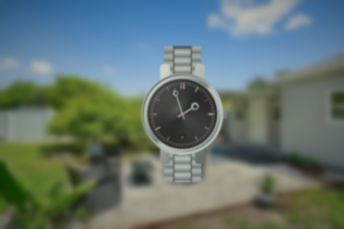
1:57
